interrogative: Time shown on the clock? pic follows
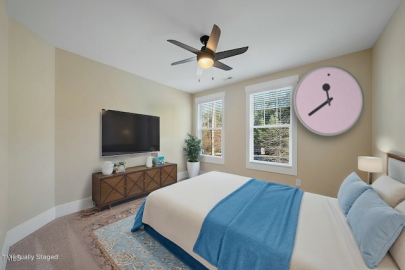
11:39
